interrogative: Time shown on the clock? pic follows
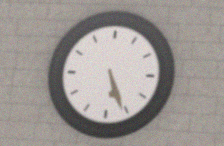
5:26
